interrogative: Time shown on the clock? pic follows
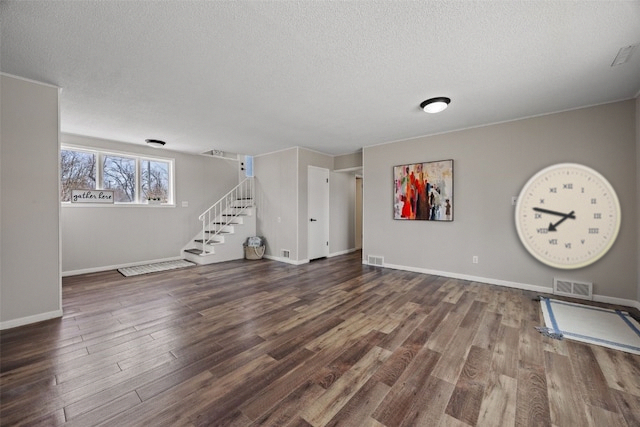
7:47
